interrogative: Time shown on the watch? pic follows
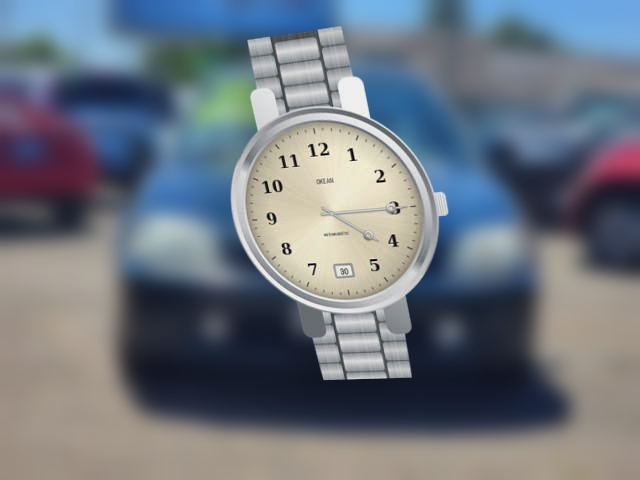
4:15
